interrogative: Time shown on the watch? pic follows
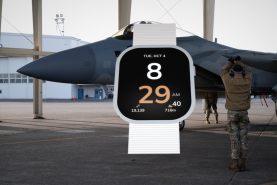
8:29
